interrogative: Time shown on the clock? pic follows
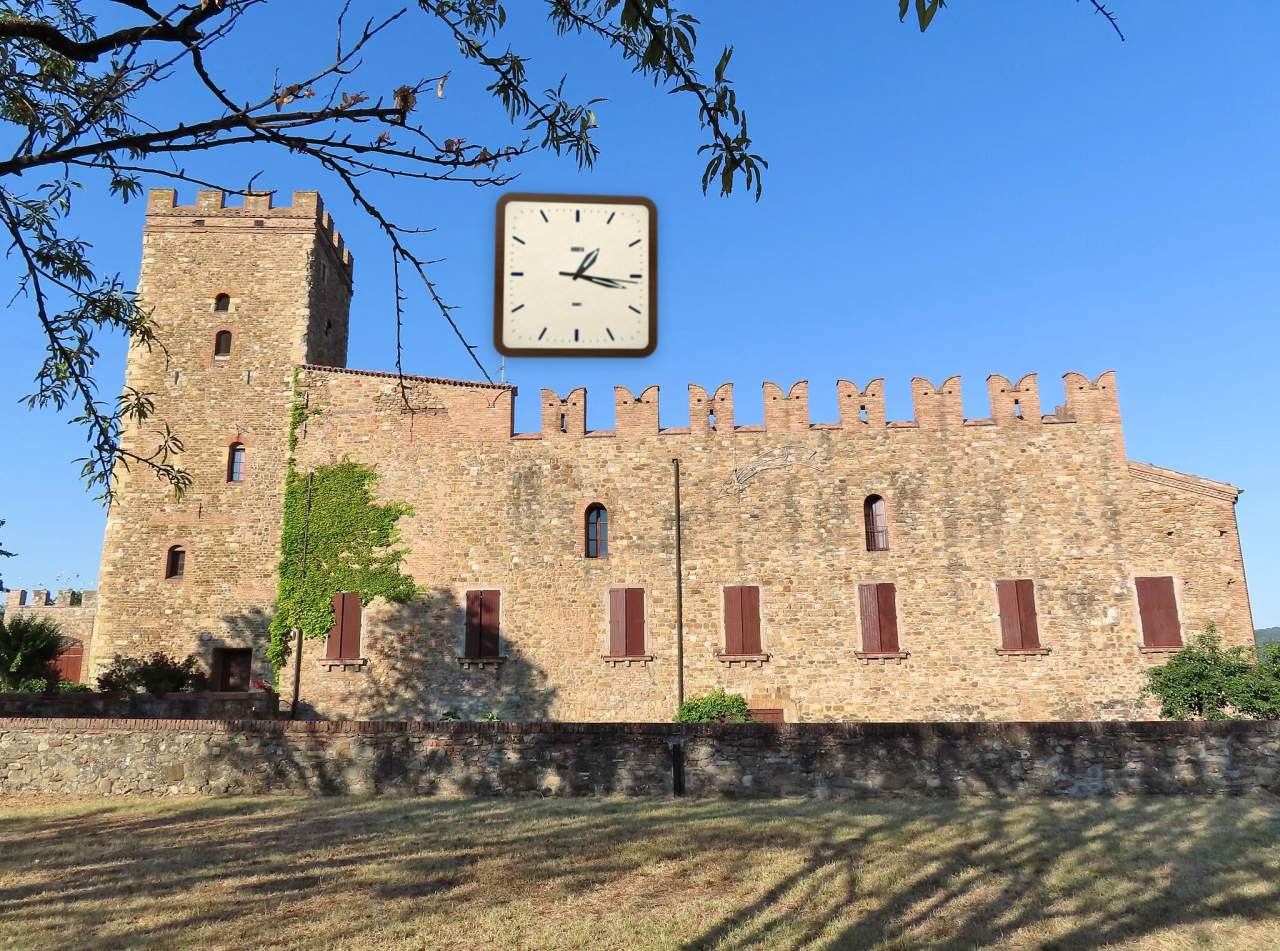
1:17:16
